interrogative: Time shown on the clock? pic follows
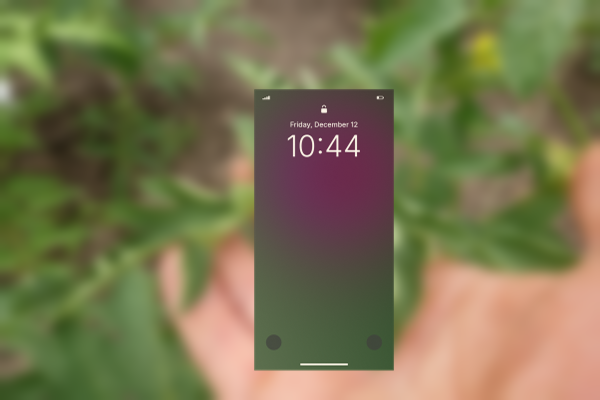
10:44
